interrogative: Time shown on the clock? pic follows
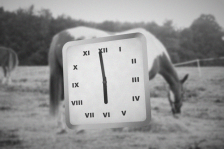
5:59
